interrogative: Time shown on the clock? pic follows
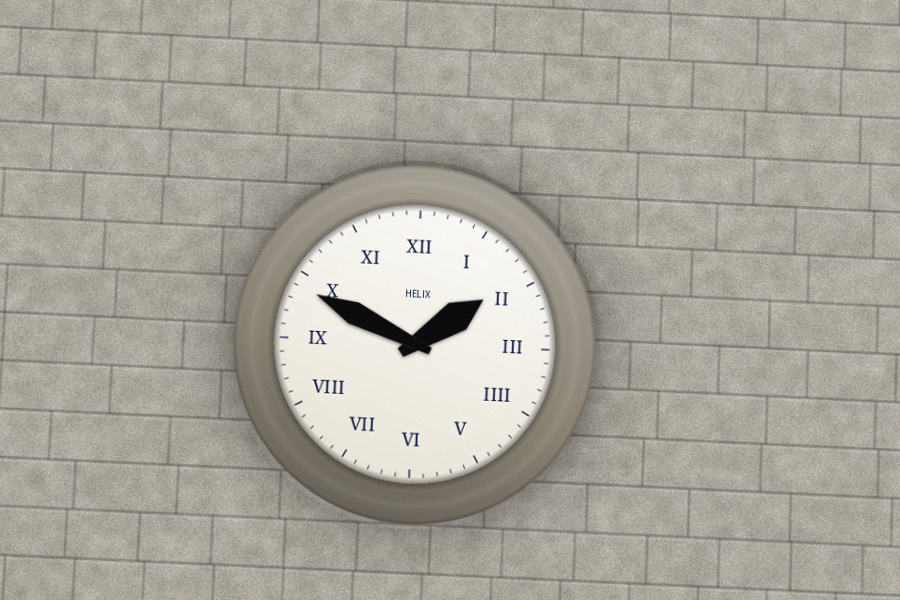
1:49
